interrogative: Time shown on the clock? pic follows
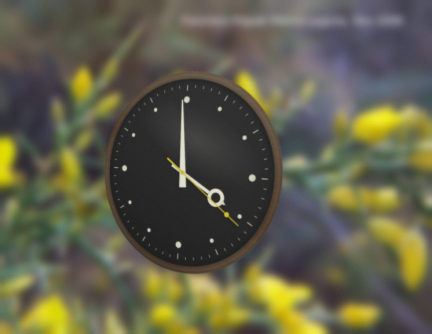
3:59:21
